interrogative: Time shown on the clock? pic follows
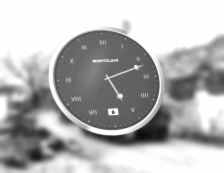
5:12
